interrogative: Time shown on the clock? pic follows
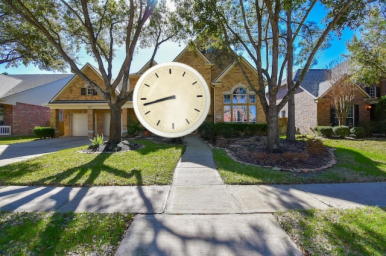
8:43
